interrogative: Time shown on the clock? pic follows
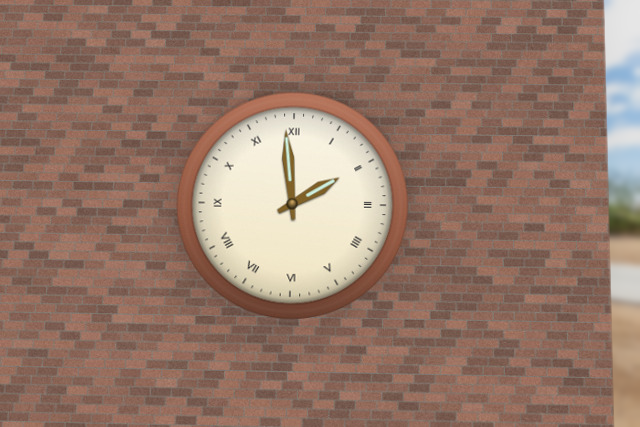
1:59
